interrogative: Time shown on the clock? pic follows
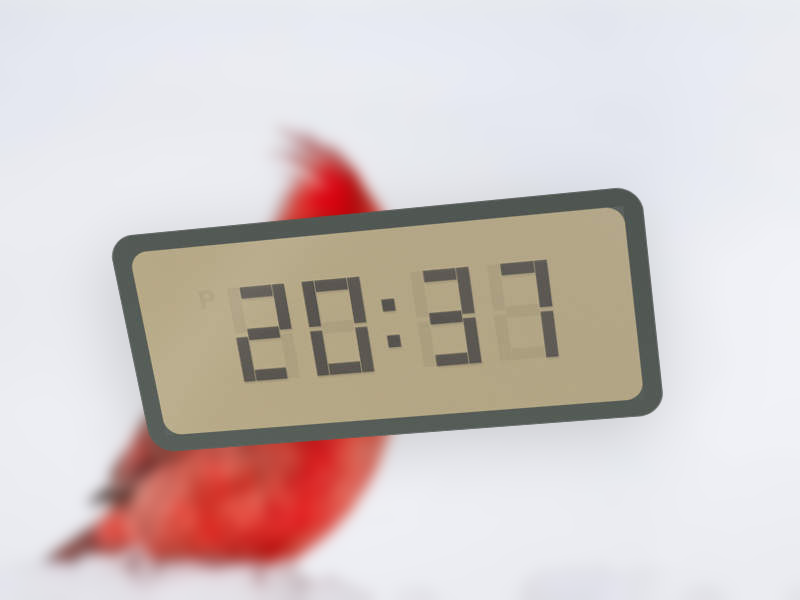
20:37
